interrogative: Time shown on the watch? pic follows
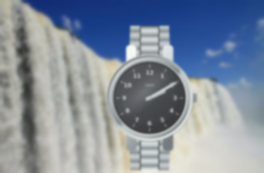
2:10
